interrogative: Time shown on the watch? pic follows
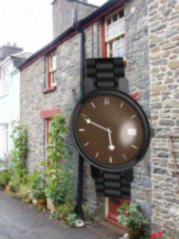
5:49
